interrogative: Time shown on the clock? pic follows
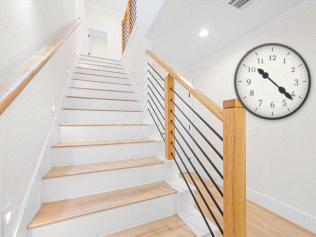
10:22
